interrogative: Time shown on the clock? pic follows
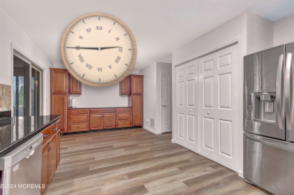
2:45
